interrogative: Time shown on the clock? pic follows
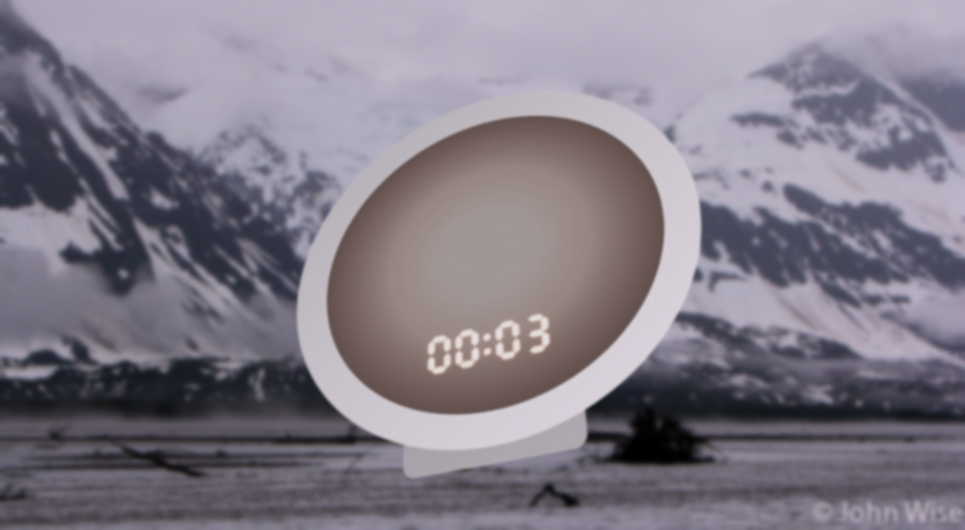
0:03
